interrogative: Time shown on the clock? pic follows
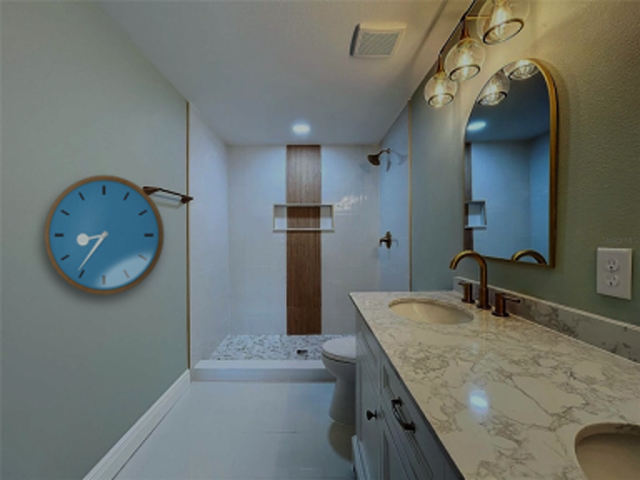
8:36
